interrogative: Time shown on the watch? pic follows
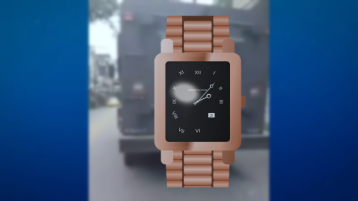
2:07
